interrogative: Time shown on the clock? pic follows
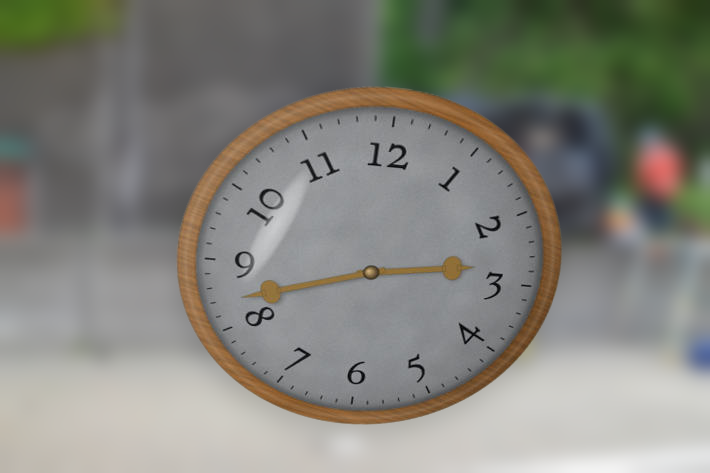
2:42
